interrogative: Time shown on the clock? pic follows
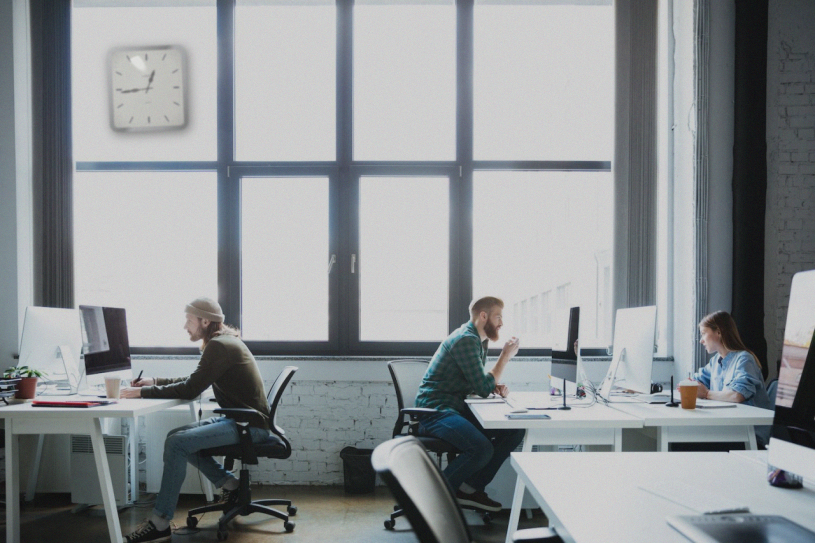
12:44
